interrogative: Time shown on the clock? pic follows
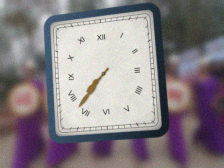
7:37
